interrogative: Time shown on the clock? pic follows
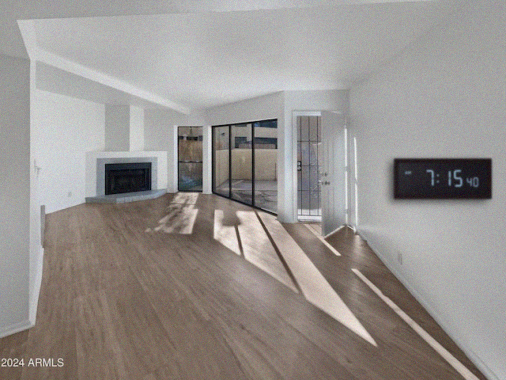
7:15:40
